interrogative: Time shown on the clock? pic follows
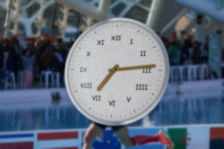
7:14
